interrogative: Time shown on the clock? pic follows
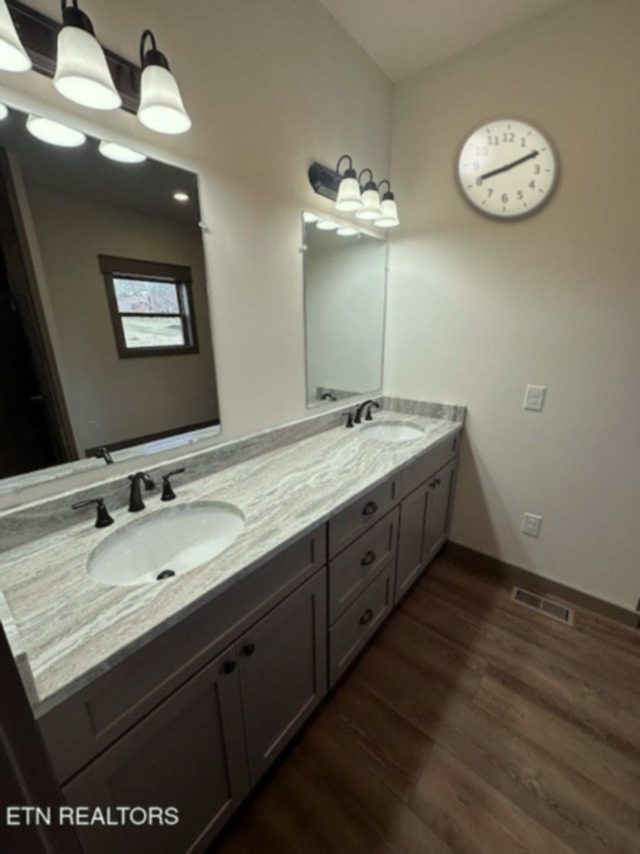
8:10
